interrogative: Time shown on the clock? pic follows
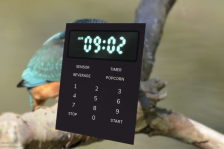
9:02
